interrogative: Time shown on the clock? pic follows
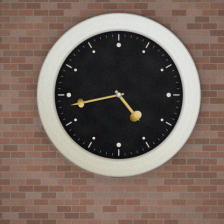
4:43
